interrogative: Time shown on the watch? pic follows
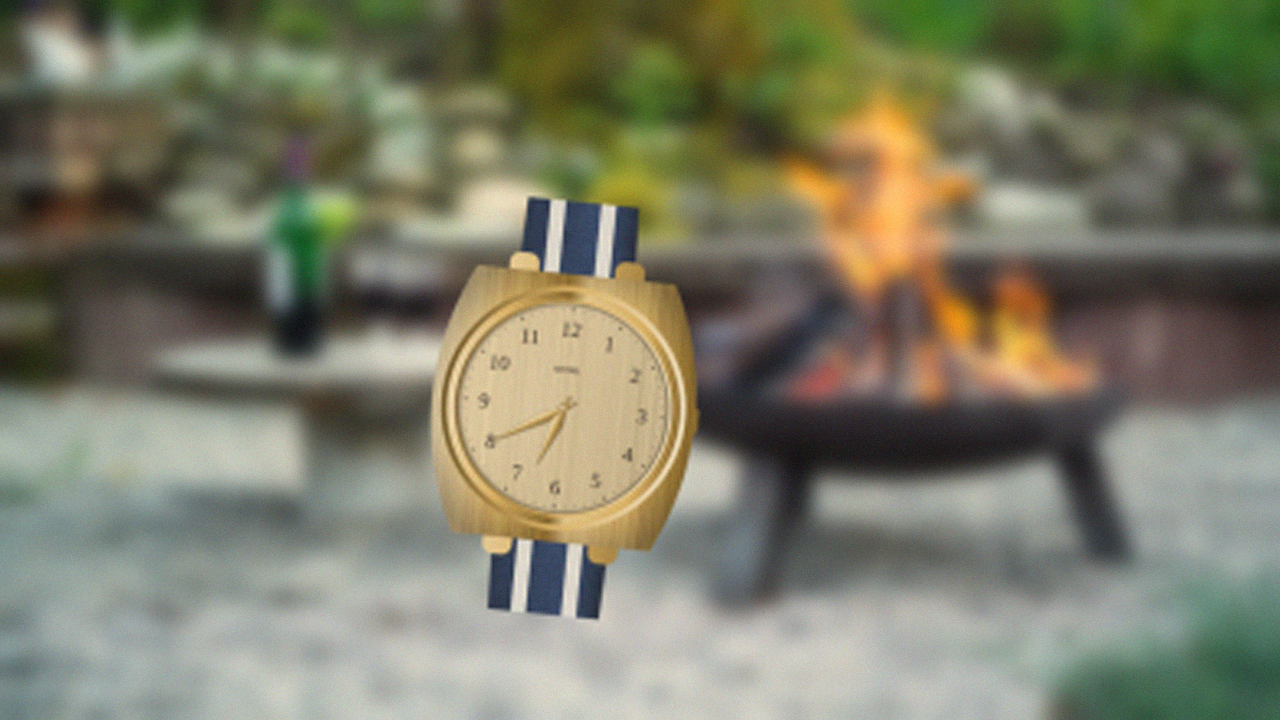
6:40
